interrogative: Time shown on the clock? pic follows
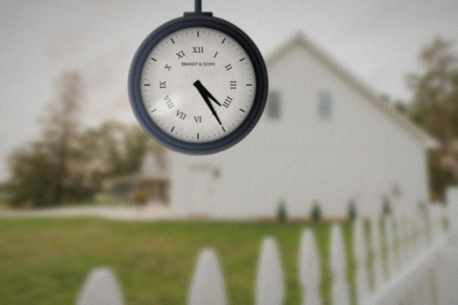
4:25
